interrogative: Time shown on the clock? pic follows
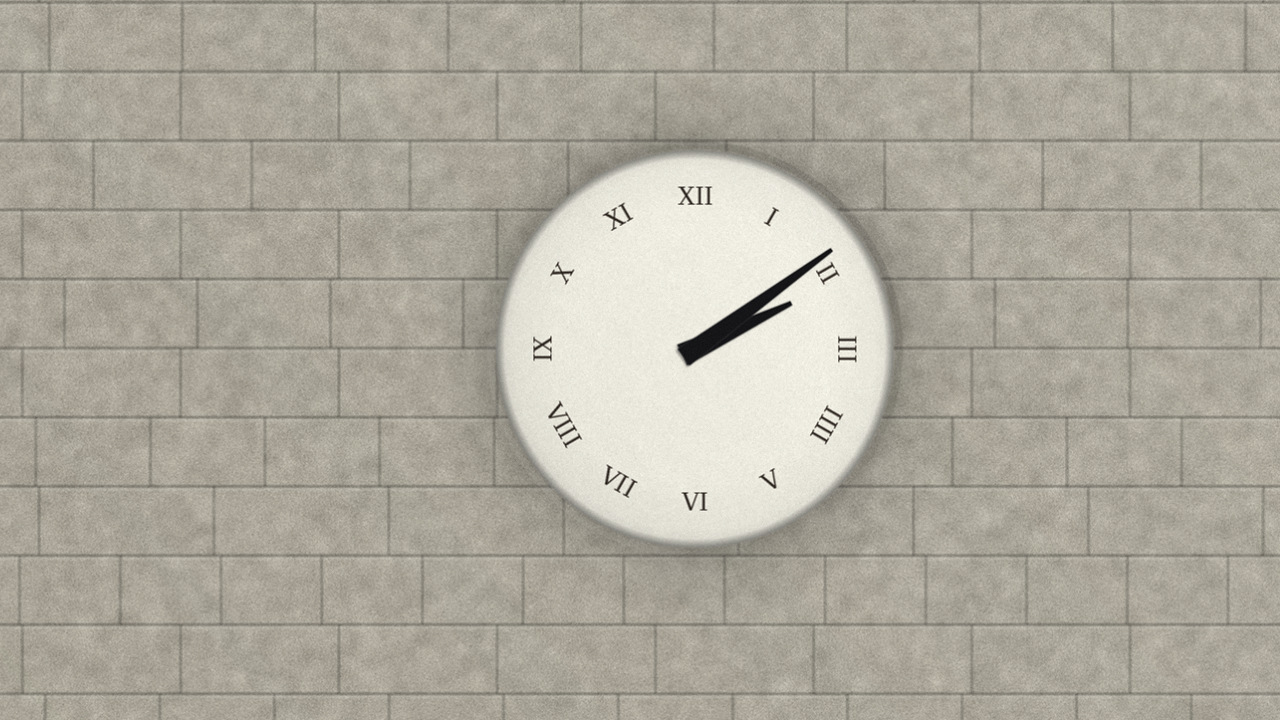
2:09
